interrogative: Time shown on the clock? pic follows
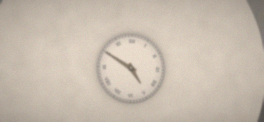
4:50
